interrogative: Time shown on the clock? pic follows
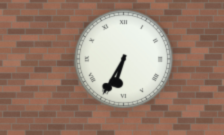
6:35
